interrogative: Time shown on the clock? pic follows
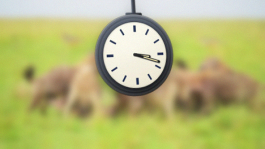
3:18
